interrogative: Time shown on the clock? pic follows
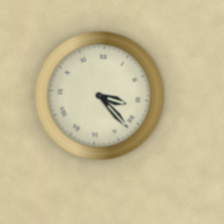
3:22
